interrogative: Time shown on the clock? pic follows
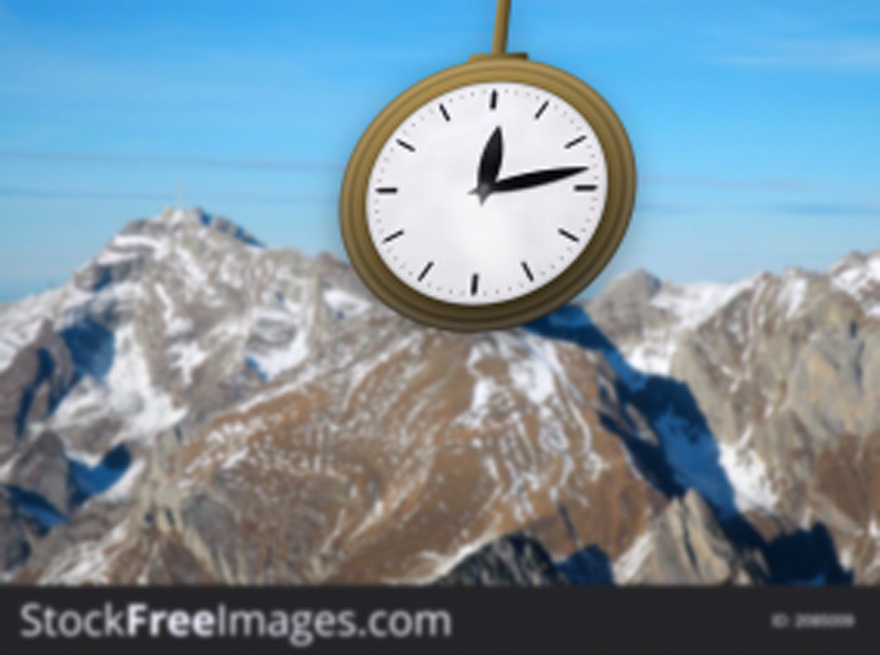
12:13
